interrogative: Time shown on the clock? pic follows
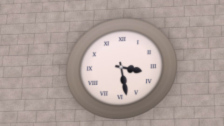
3:28
